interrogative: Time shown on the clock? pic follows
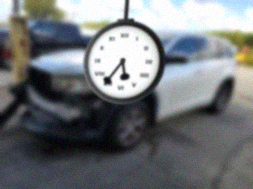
5:36
